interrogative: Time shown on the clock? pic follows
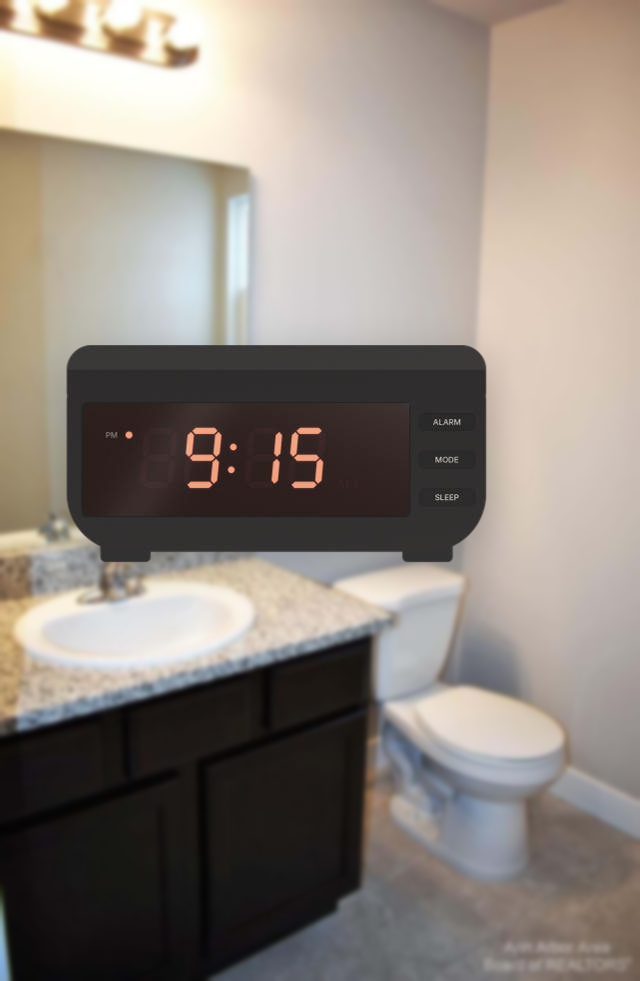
9:15
